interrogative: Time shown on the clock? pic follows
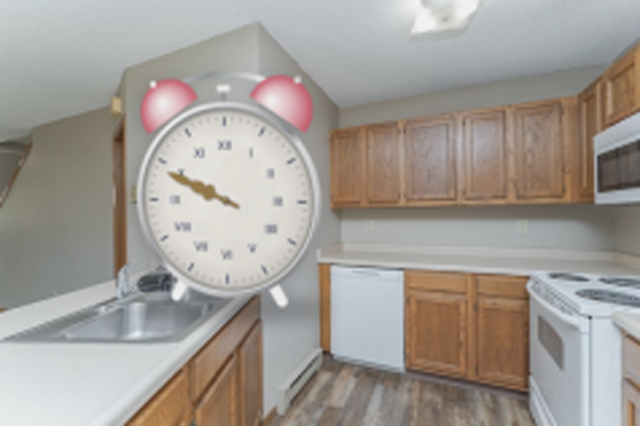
9:49
